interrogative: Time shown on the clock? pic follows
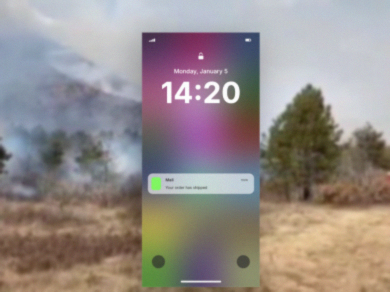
14:20
